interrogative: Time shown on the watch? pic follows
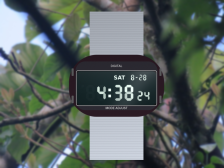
4:38:24
